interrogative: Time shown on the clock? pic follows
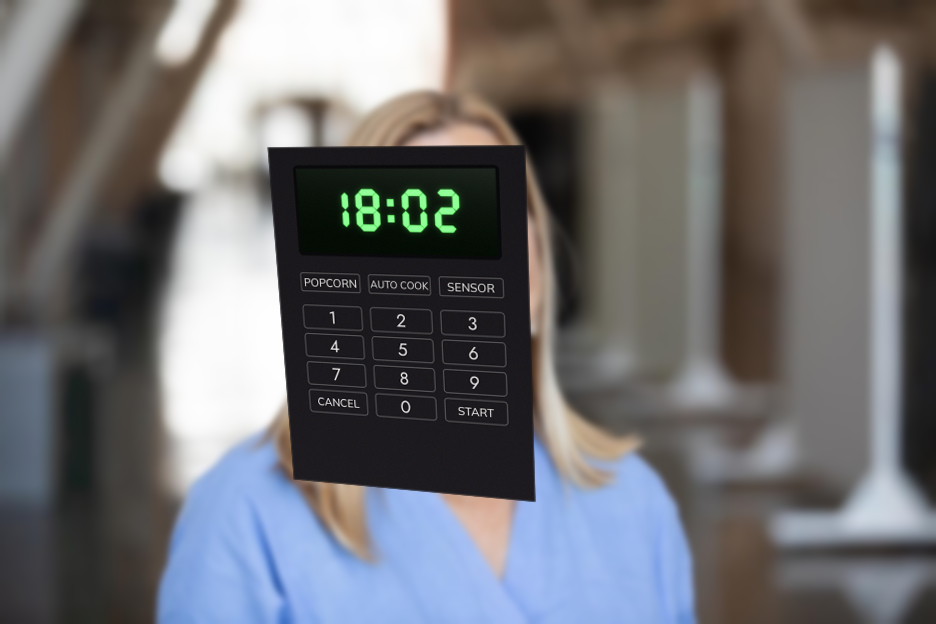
18:02
